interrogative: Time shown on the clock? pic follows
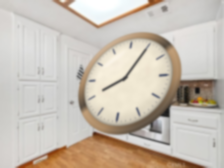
8:05
